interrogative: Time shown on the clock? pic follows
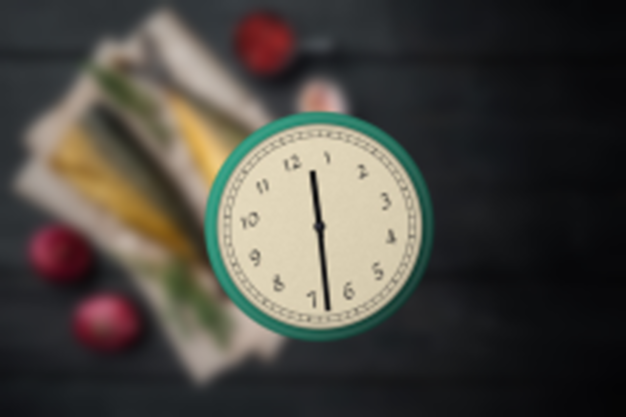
12:33
